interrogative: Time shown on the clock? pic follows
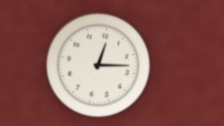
12:13
